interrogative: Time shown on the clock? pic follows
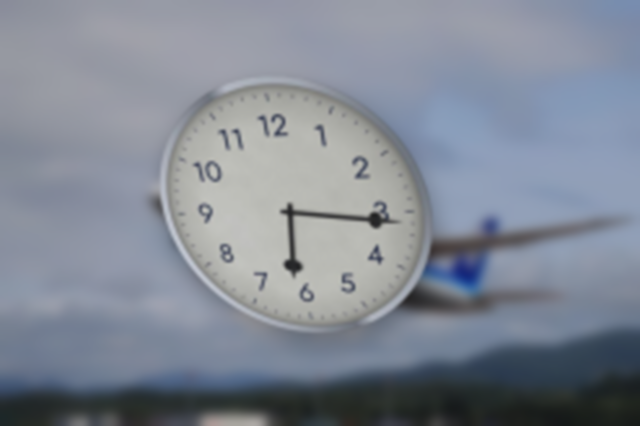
6:16
